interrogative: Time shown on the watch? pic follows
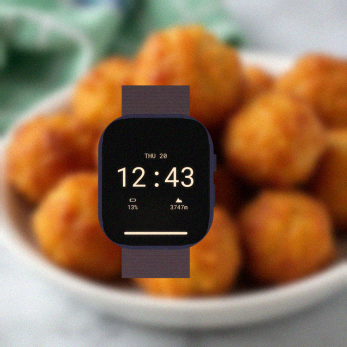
12:43
